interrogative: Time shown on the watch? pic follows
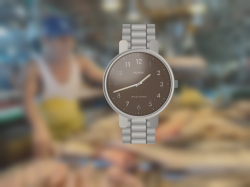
1:42
